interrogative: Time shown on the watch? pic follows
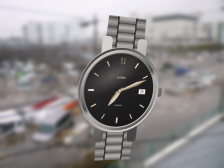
7:11
